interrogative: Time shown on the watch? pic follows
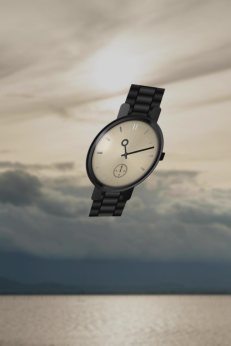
11:12
